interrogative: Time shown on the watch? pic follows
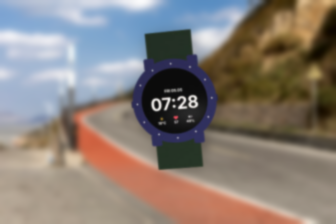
7:28
